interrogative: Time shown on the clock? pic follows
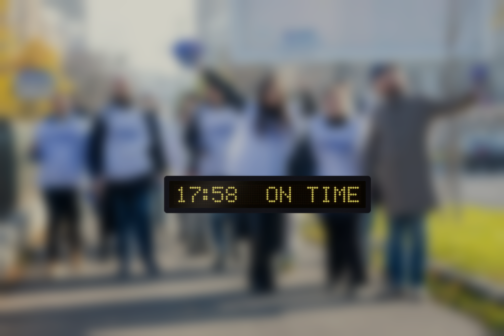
17:58
